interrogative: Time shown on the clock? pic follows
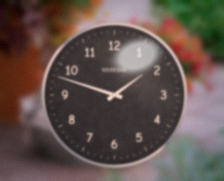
1:48
